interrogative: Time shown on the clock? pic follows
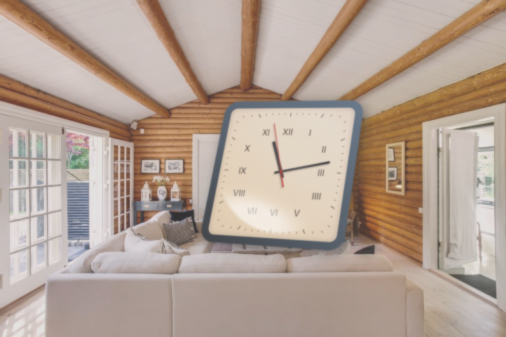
11:12:57
